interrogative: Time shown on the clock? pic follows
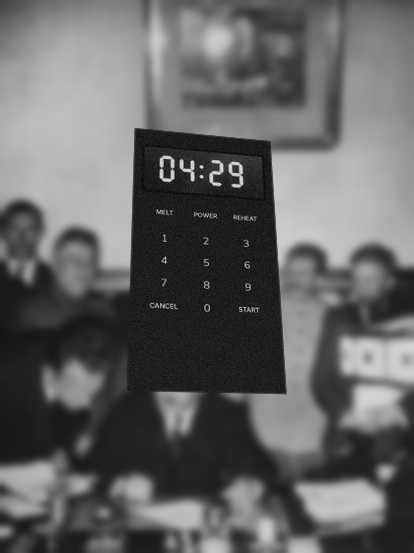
4:29
